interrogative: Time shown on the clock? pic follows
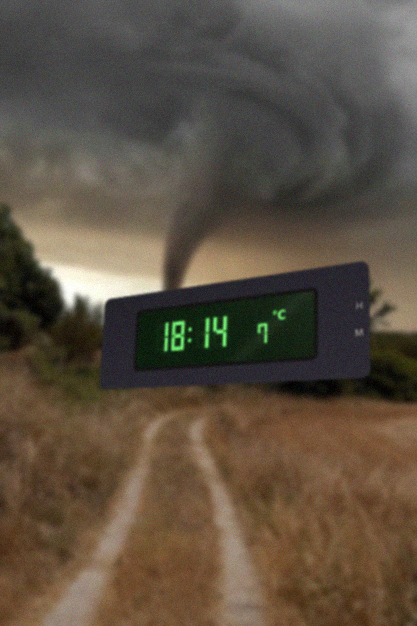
18:14
